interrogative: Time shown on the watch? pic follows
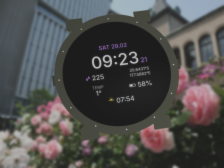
9:23
